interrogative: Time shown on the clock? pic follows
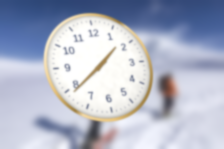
1:39
